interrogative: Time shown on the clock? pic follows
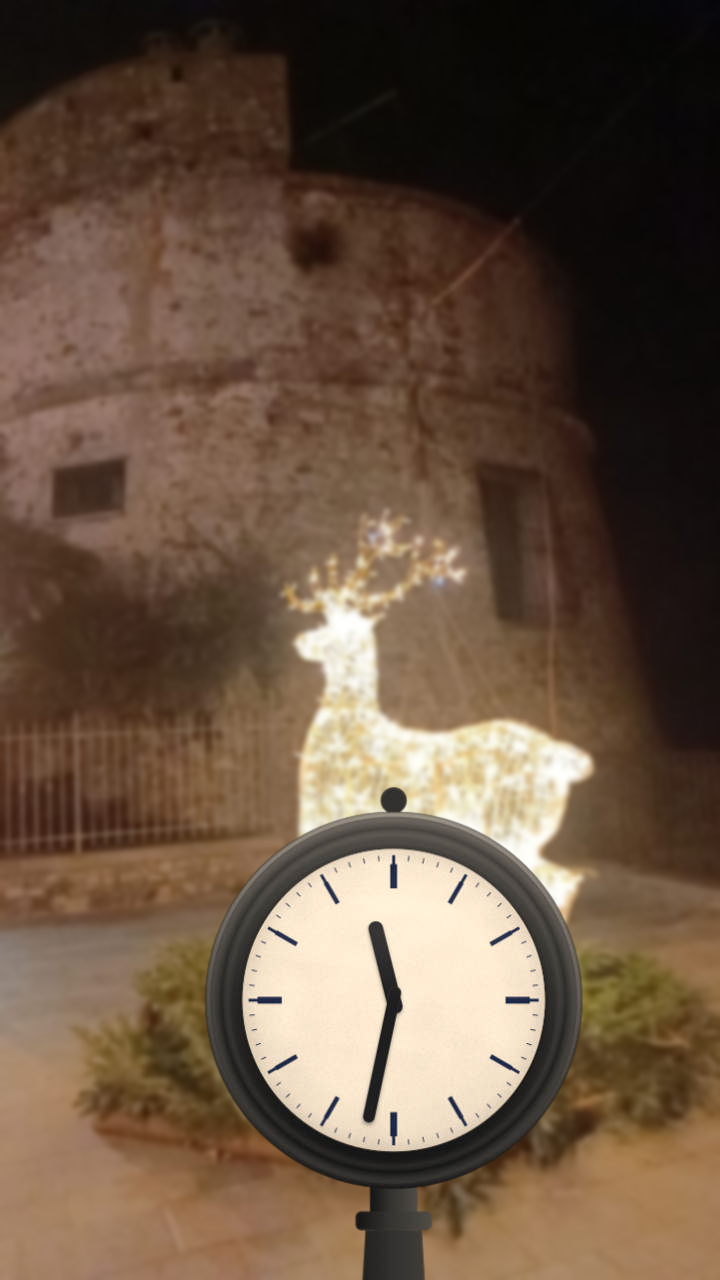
11:32
